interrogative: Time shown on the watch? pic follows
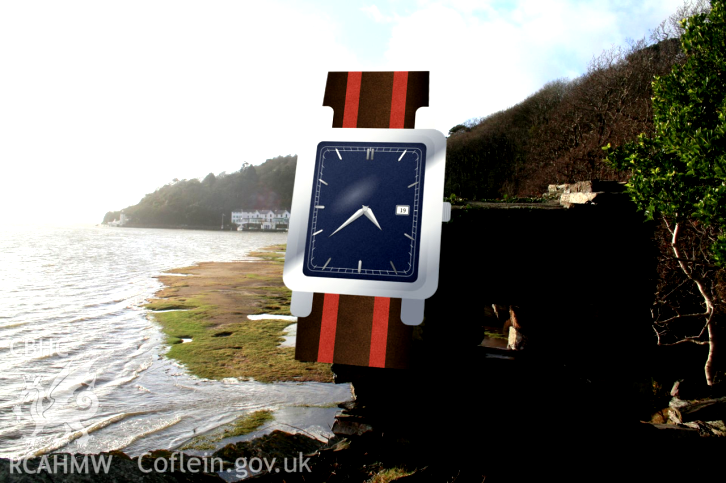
4:38
